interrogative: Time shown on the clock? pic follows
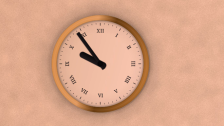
9:54
